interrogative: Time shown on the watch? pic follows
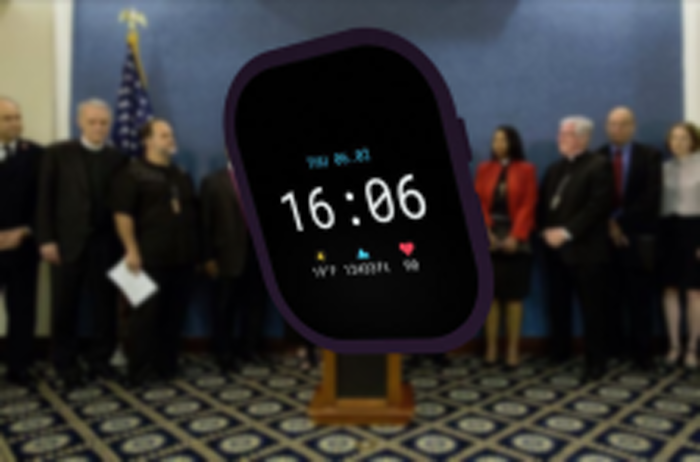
16:06
